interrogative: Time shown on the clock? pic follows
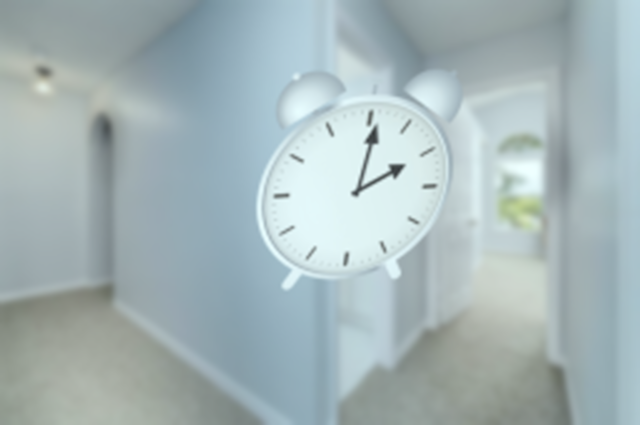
2:01
